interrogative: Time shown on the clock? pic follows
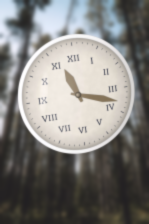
11:18
